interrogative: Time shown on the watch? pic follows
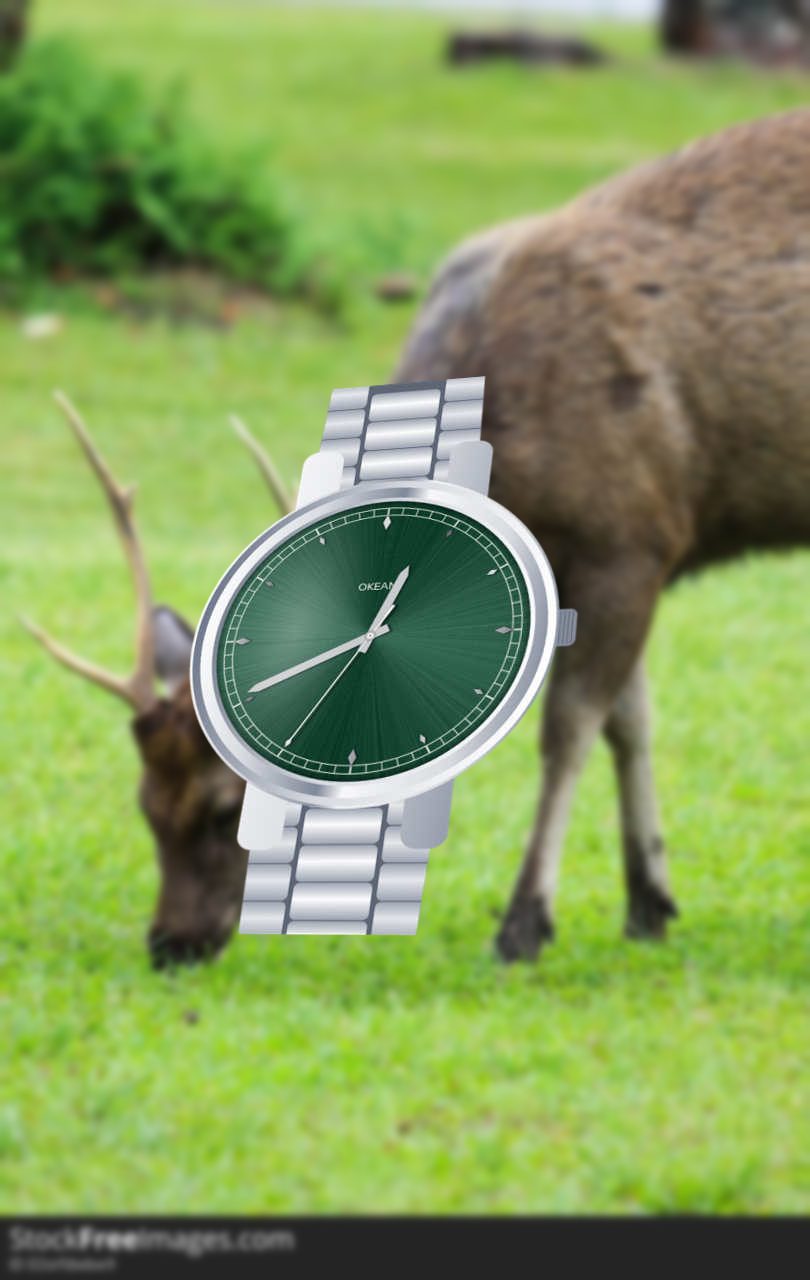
12:40:35
